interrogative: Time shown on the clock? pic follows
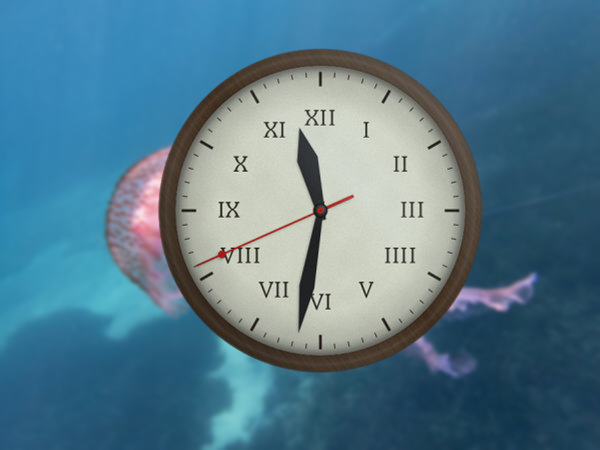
11:31:41
